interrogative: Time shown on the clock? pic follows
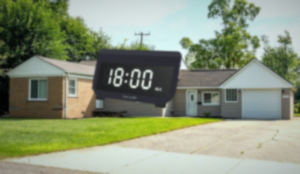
18:00
